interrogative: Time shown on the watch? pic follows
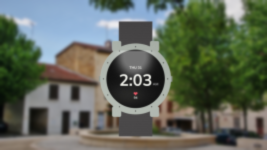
2:03
